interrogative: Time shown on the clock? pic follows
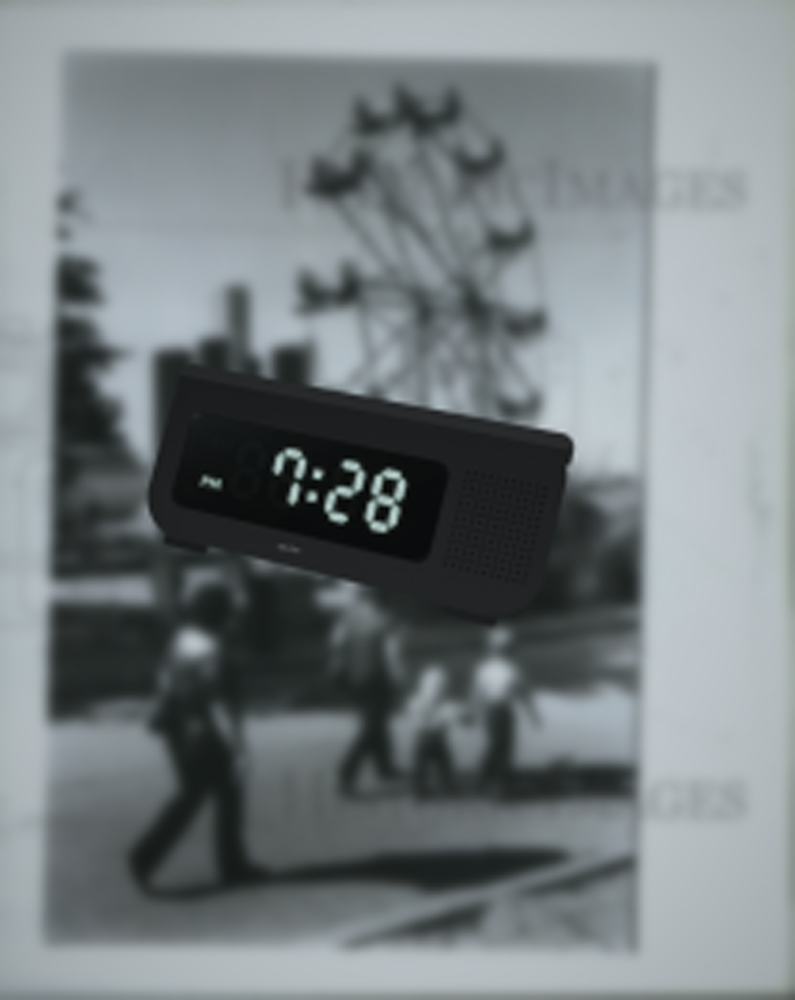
7:28
